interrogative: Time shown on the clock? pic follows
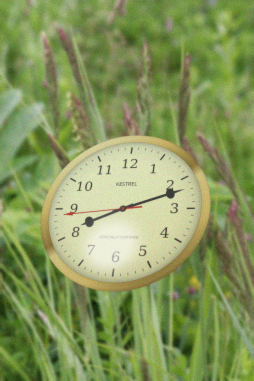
8:11:44
